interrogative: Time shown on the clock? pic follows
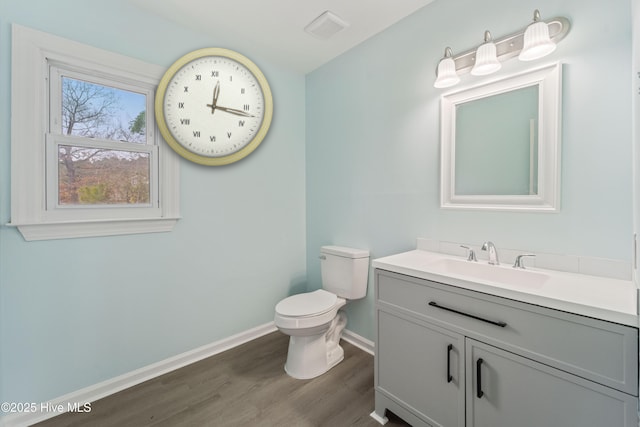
12:17
